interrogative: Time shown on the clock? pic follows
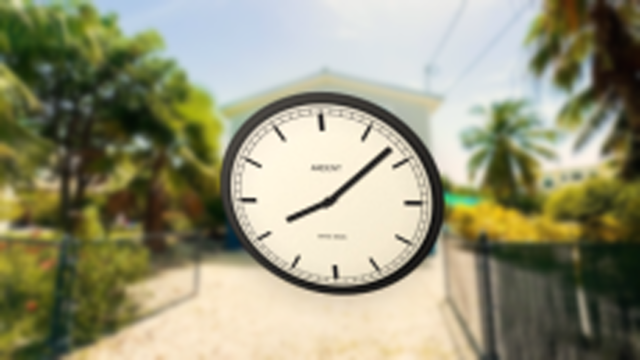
8:08
